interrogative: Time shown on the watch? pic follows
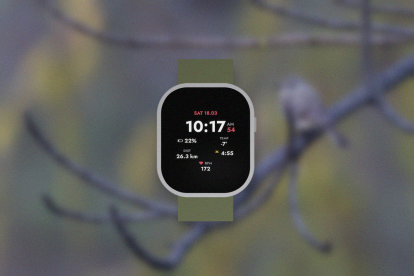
10:17
